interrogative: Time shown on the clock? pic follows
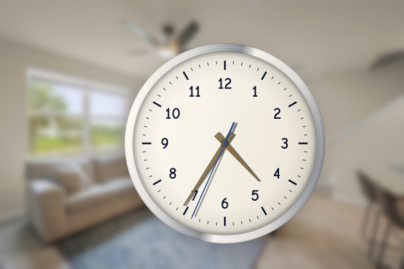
4:35:34
